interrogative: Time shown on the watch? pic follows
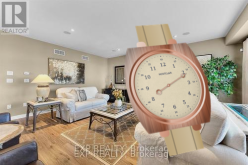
8:11
